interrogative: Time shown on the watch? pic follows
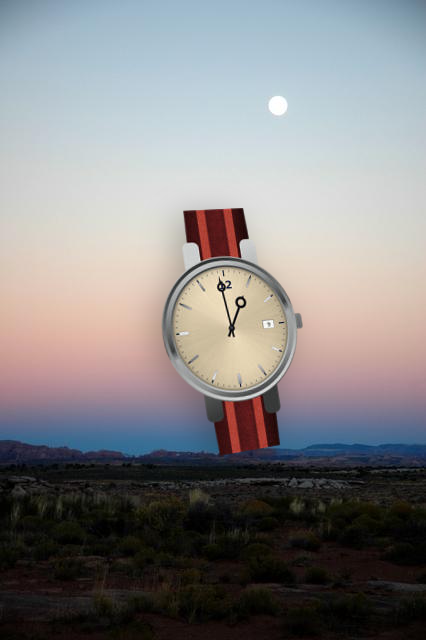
12:59
